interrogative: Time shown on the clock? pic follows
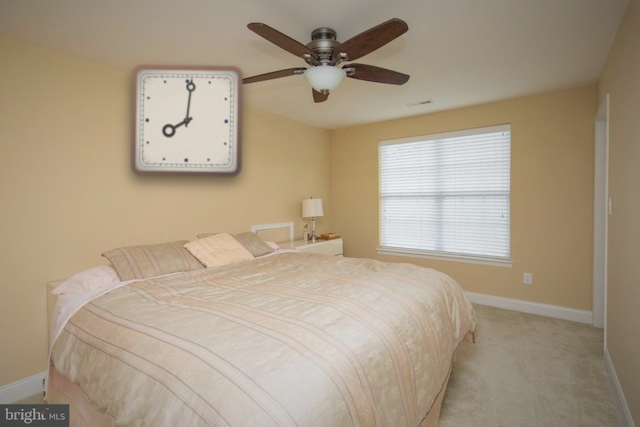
8:01
